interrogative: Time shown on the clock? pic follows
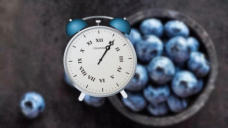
1:06
